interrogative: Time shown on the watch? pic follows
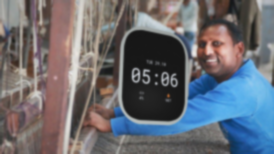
5:06
